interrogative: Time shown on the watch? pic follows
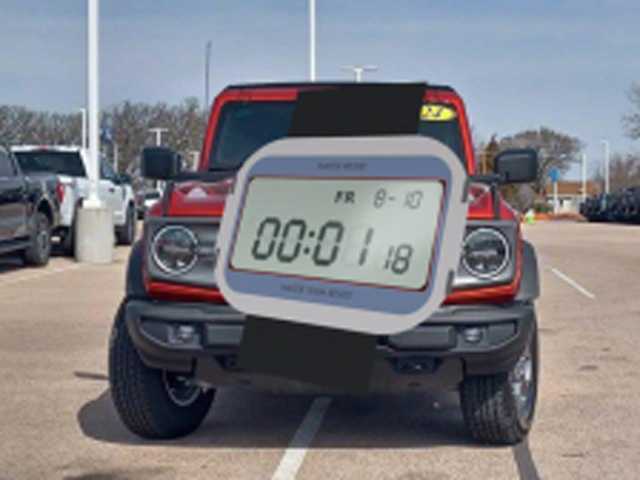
0:01:18
